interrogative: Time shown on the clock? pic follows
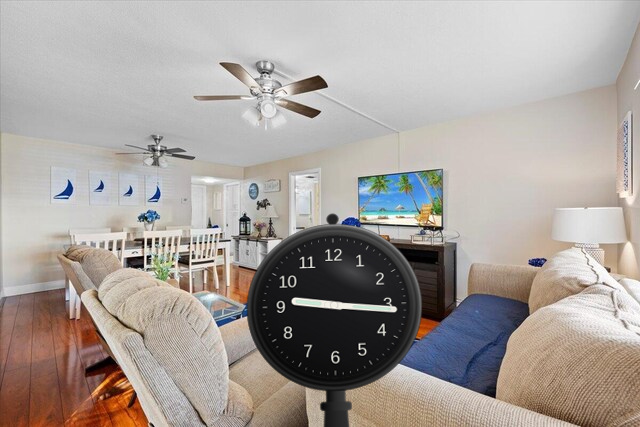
9:16
